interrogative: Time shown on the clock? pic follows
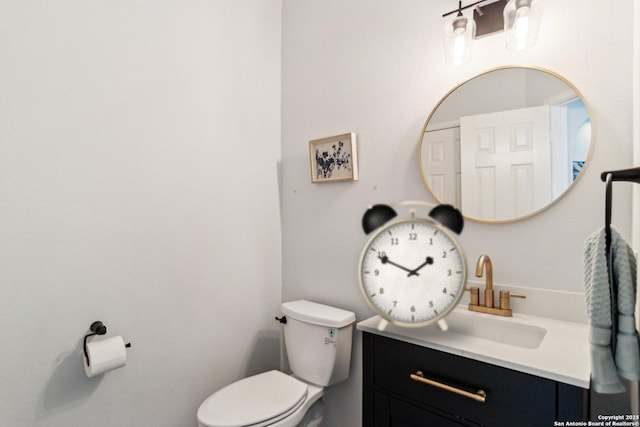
1:49
